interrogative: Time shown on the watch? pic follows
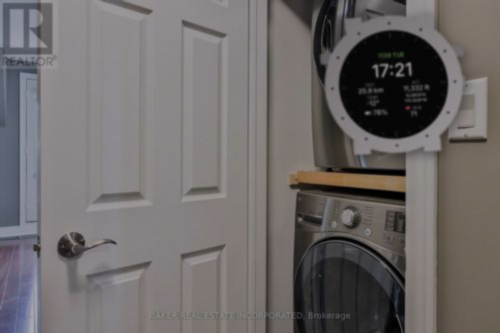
17:21
